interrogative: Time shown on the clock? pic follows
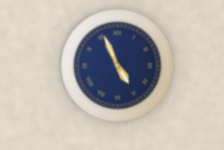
4:56
